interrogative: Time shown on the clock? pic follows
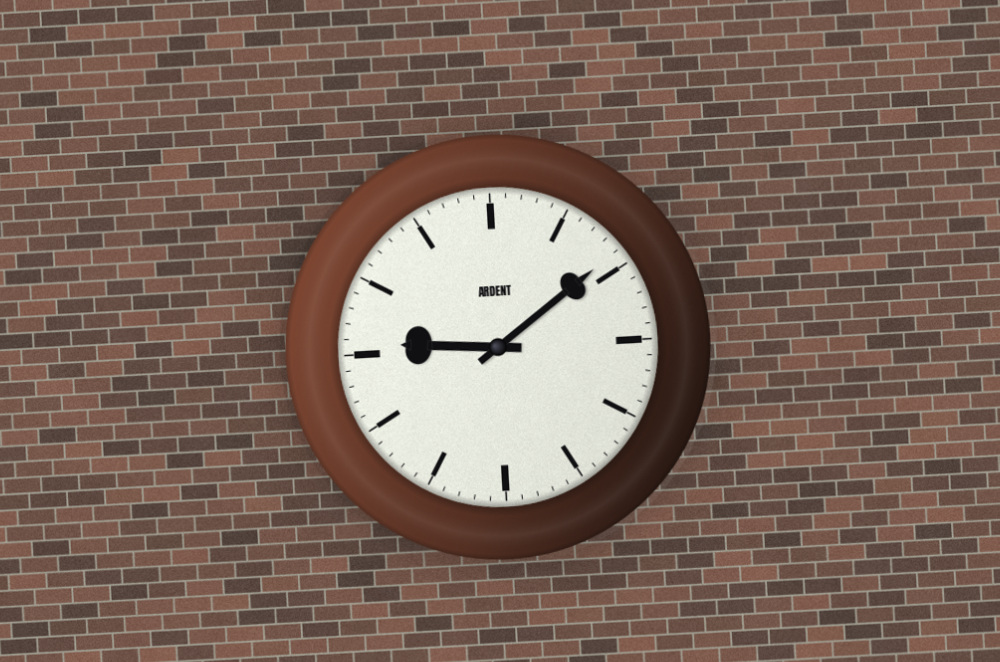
9:09
